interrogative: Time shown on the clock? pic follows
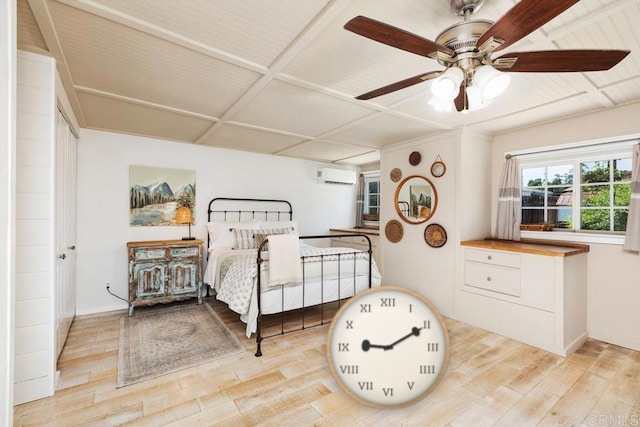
9:10
